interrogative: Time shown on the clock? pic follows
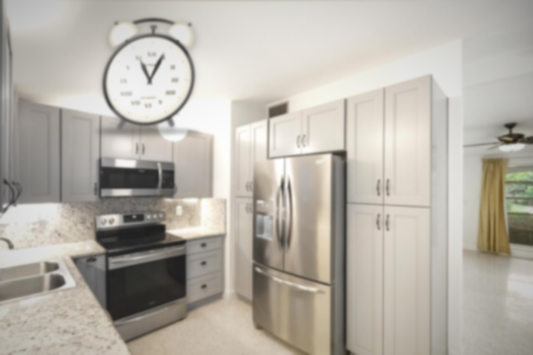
11:04
